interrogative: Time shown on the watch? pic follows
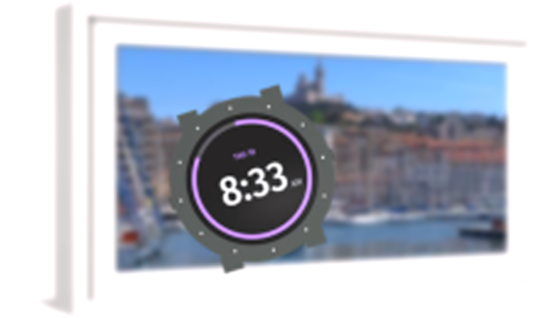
8:33
